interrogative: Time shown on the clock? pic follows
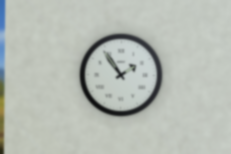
1:54
